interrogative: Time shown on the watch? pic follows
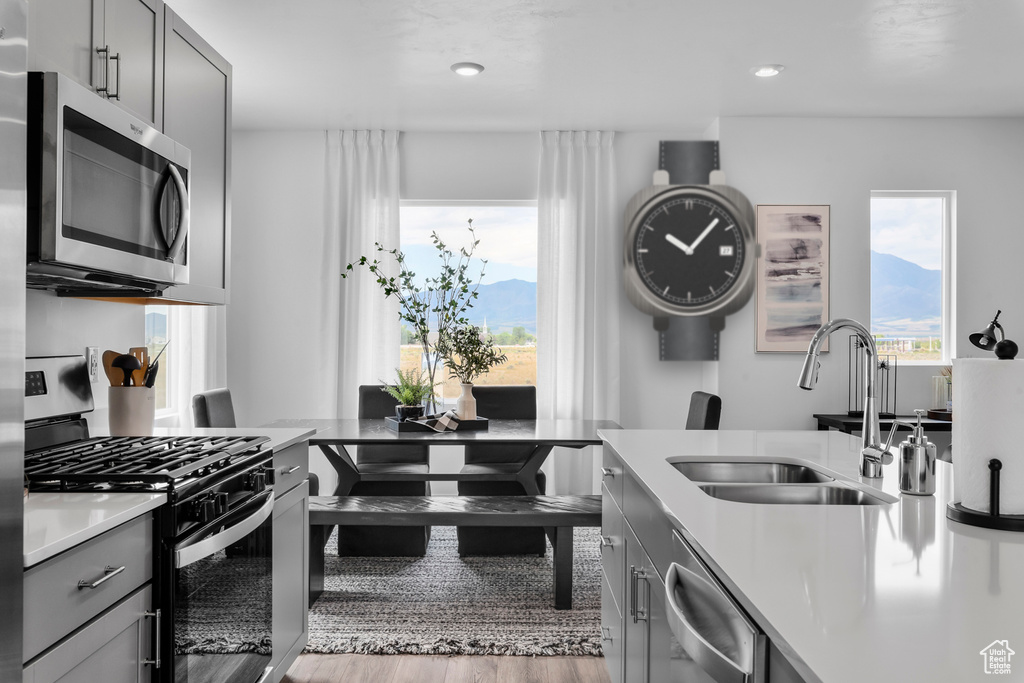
10:07
